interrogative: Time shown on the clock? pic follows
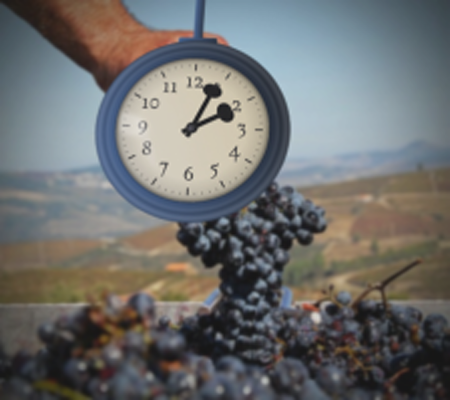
2:04
